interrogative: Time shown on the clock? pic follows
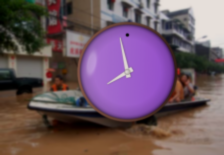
7:58
